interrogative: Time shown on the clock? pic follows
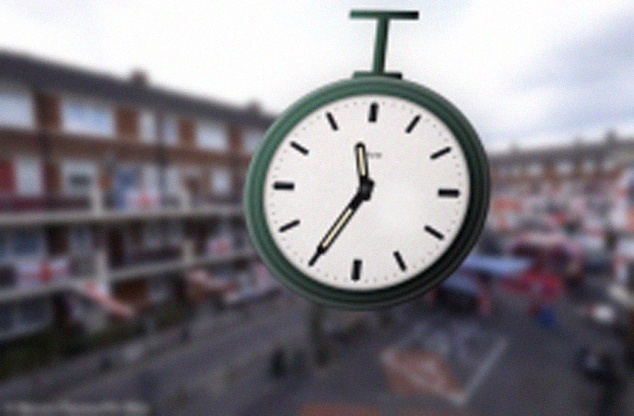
11:35
